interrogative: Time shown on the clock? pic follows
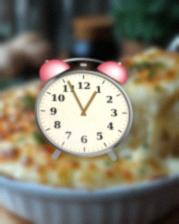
12:56
